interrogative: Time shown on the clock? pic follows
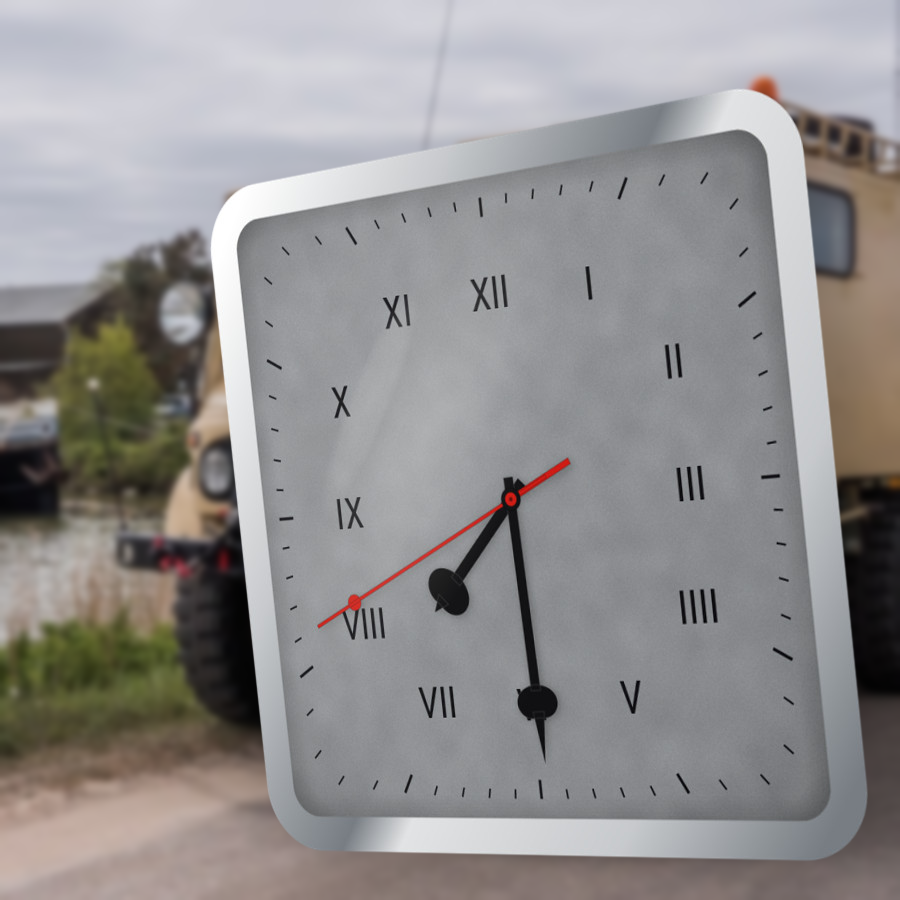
7:29:41
